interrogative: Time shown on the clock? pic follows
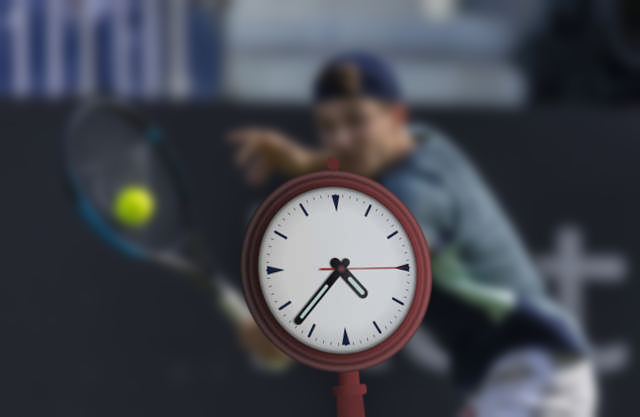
4:37:15
